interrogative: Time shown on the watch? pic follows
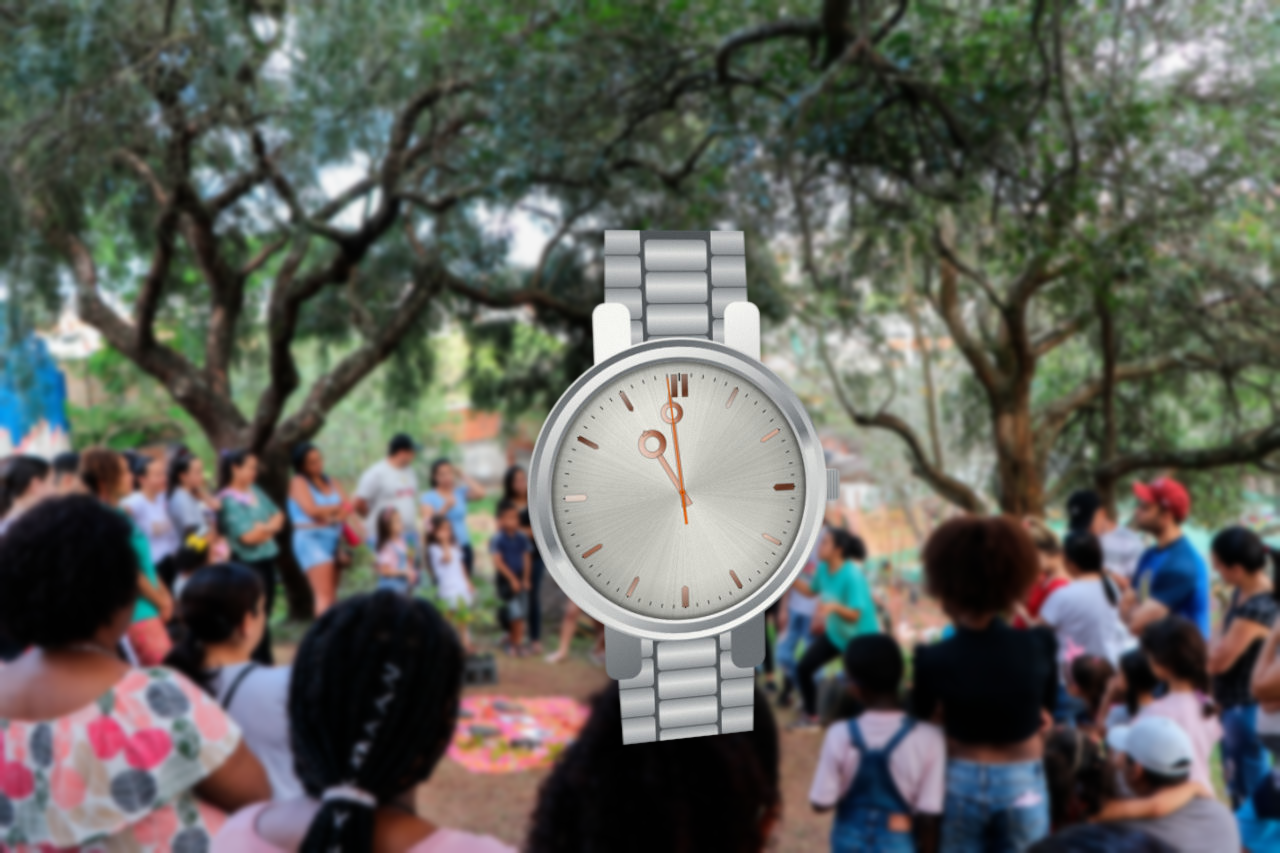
10:58:59
